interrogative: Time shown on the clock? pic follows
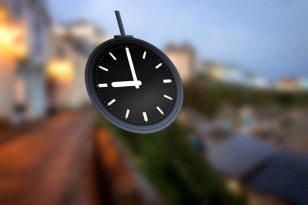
9:00
